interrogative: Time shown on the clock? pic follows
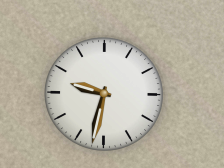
9:32
